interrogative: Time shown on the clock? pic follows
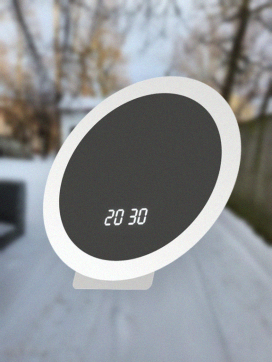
20:30
